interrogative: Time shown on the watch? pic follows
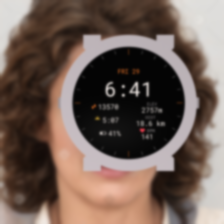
6:41
